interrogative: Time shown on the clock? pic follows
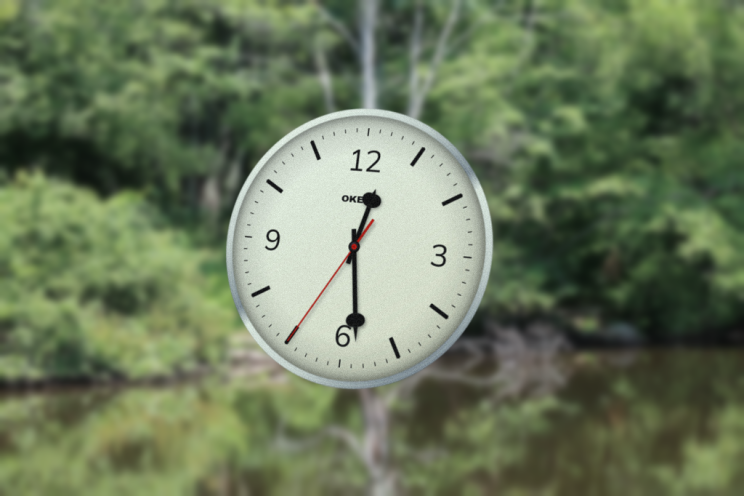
12:28:35
